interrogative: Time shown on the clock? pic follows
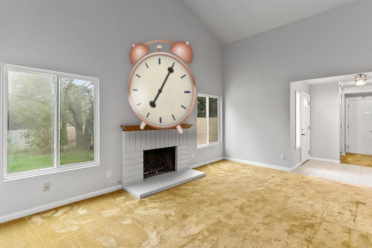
7:05
